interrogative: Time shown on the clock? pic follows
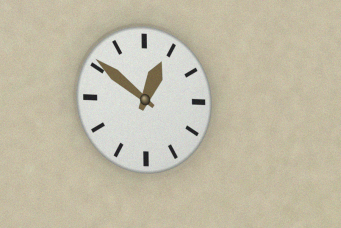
12:51
